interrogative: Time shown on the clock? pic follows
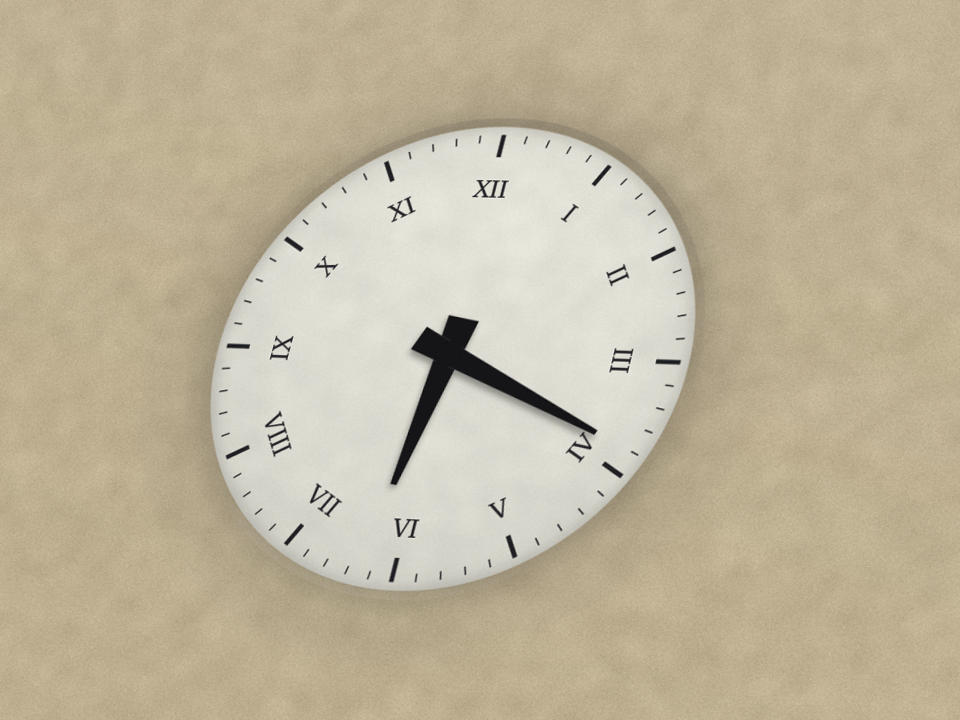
6:19
